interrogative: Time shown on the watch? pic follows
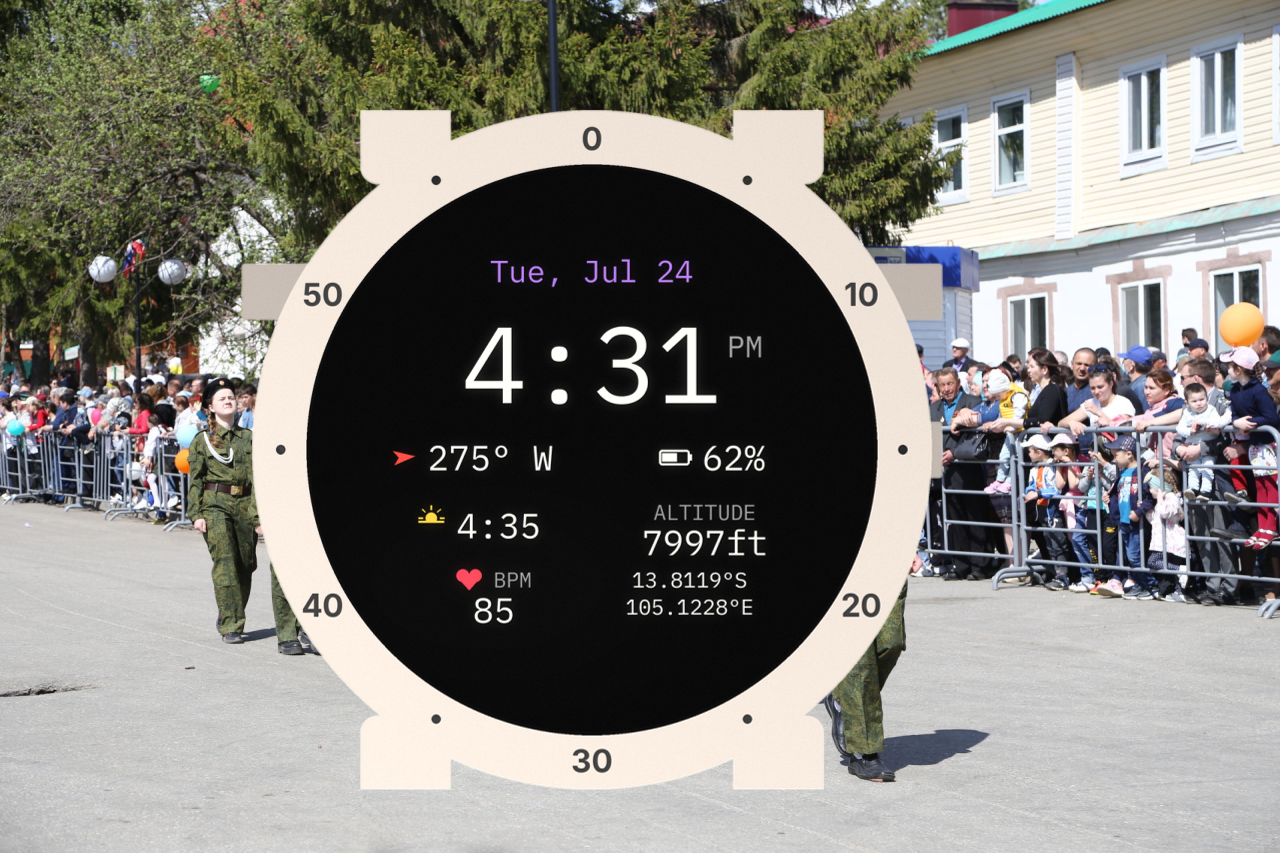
4:31
